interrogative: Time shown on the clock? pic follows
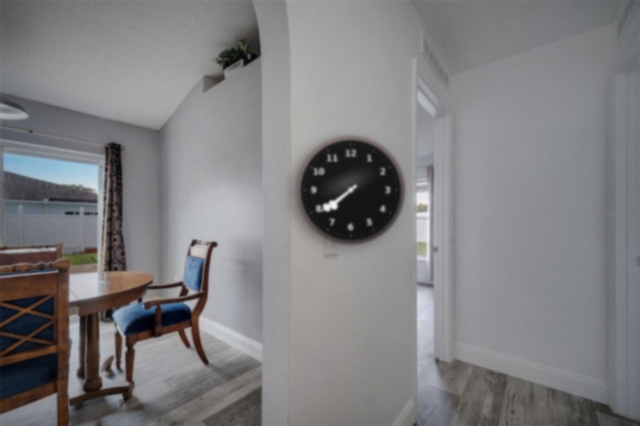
7:39
